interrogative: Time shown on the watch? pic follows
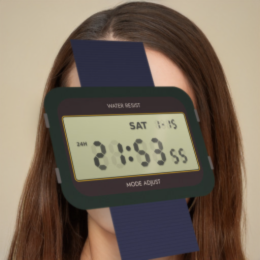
21:53:55
